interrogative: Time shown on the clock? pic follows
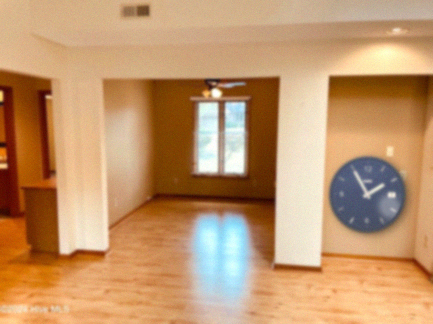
1:55
